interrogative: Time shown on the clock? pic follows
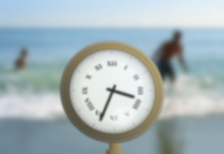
3:34
